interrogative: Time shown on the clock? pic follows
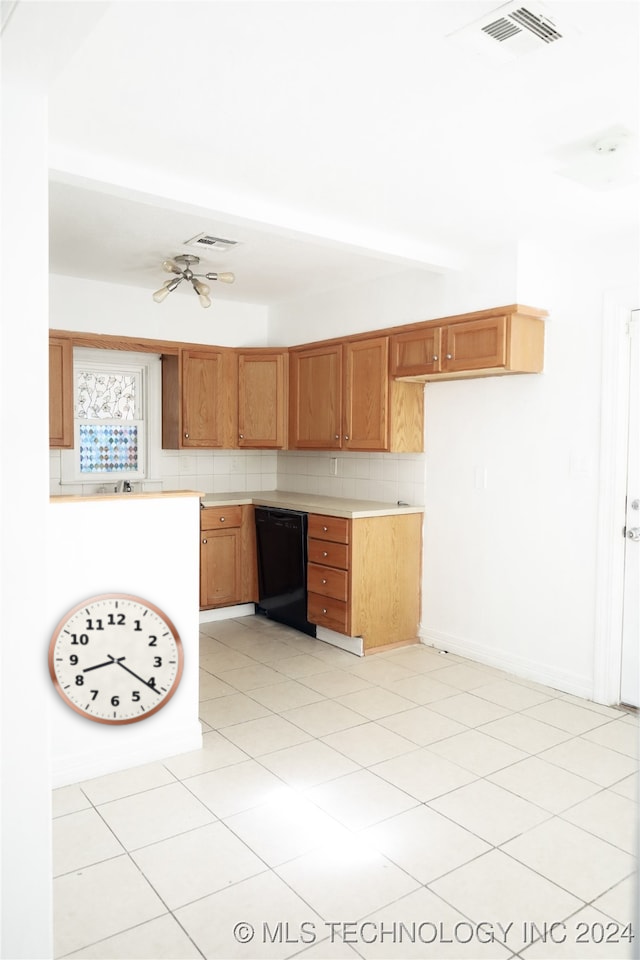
8:21
